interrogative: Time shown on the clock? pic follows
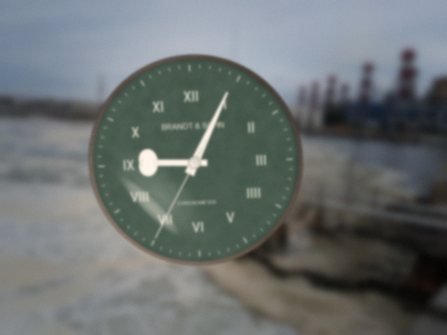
9:04:35
